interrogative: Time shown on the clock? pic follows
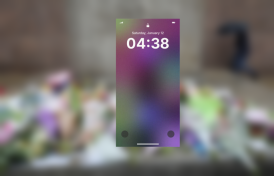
4:38
